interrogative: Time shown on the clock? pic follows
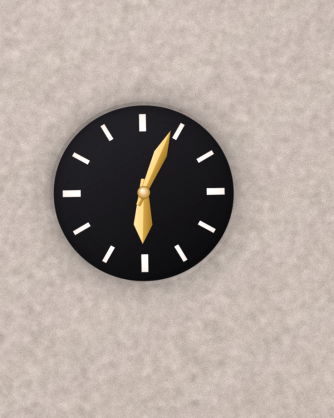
6:04
